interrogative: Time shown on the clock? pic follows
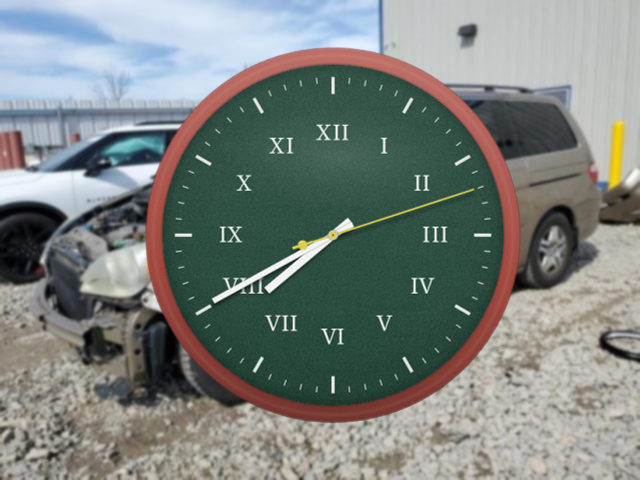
7:40:12
